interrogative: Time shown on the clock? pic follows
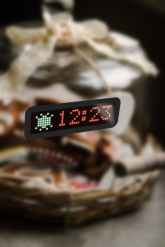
12:23
